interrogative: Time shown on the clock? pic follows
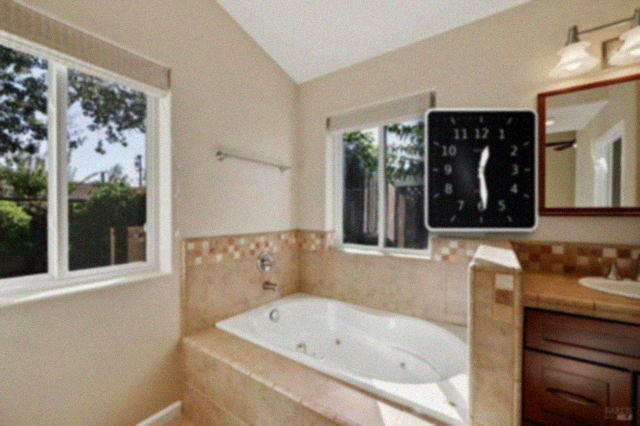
12:29
